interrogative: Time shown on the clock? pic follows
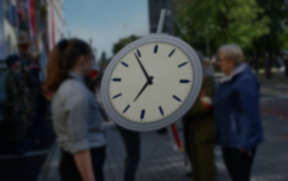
6:54
